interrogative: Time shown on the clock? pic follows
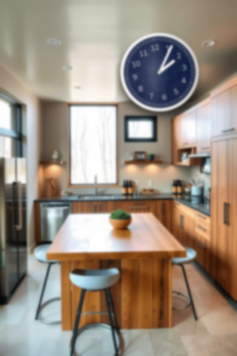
2:06
